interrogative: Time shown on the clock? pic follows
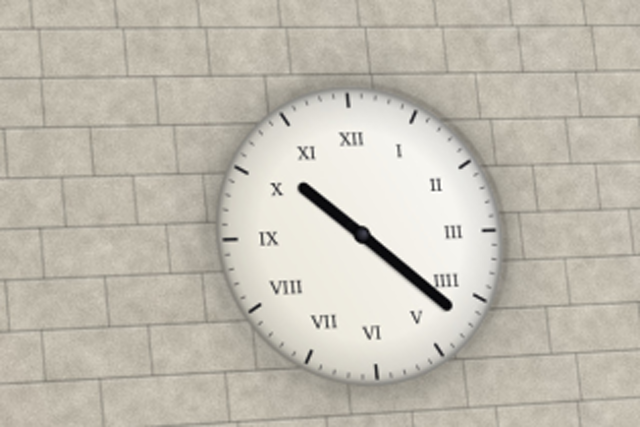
10:22
